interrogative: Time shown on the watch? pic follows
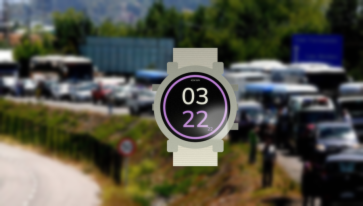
3:22
